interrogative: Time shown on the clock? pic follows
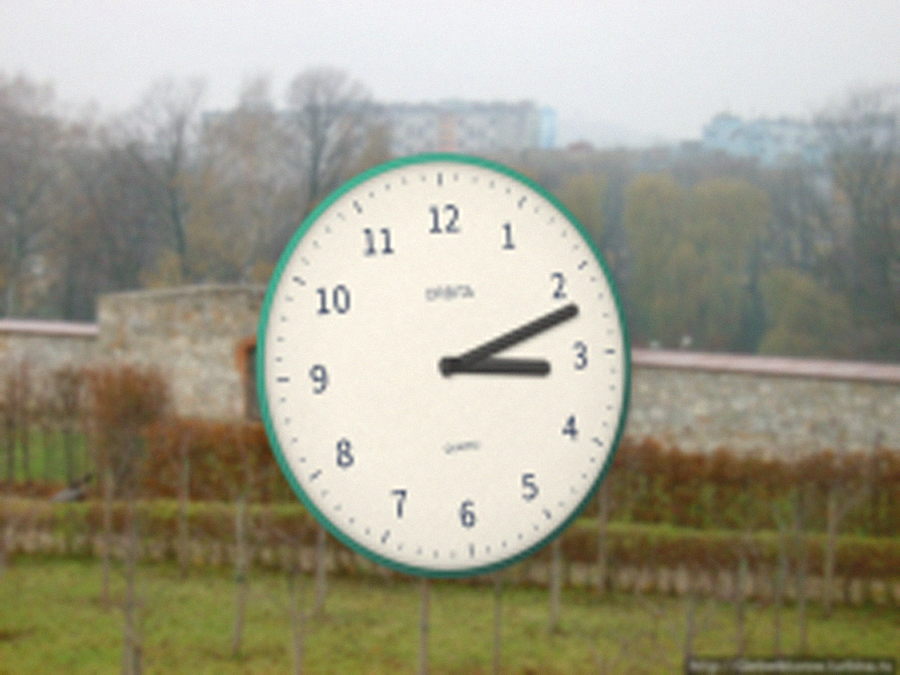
3:12
